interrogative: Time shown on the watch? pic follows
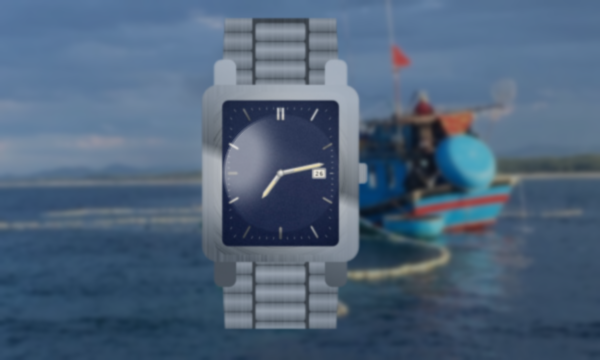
7:13
